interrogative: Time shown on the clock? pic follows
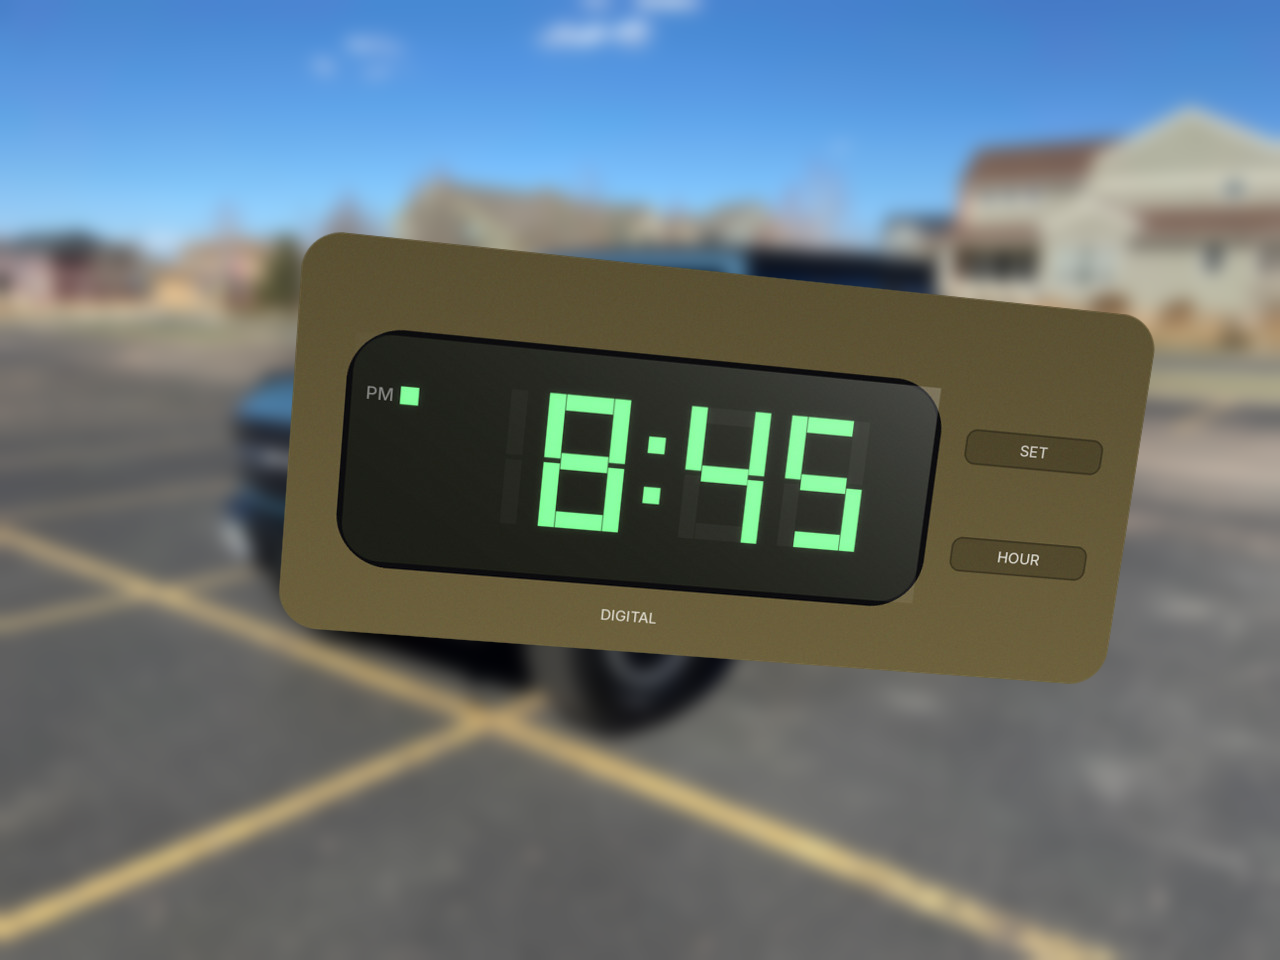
8:45
